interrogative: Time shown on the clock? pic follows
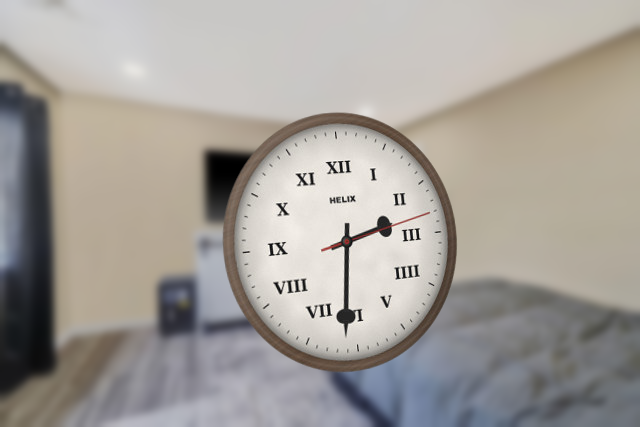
2:31:13
